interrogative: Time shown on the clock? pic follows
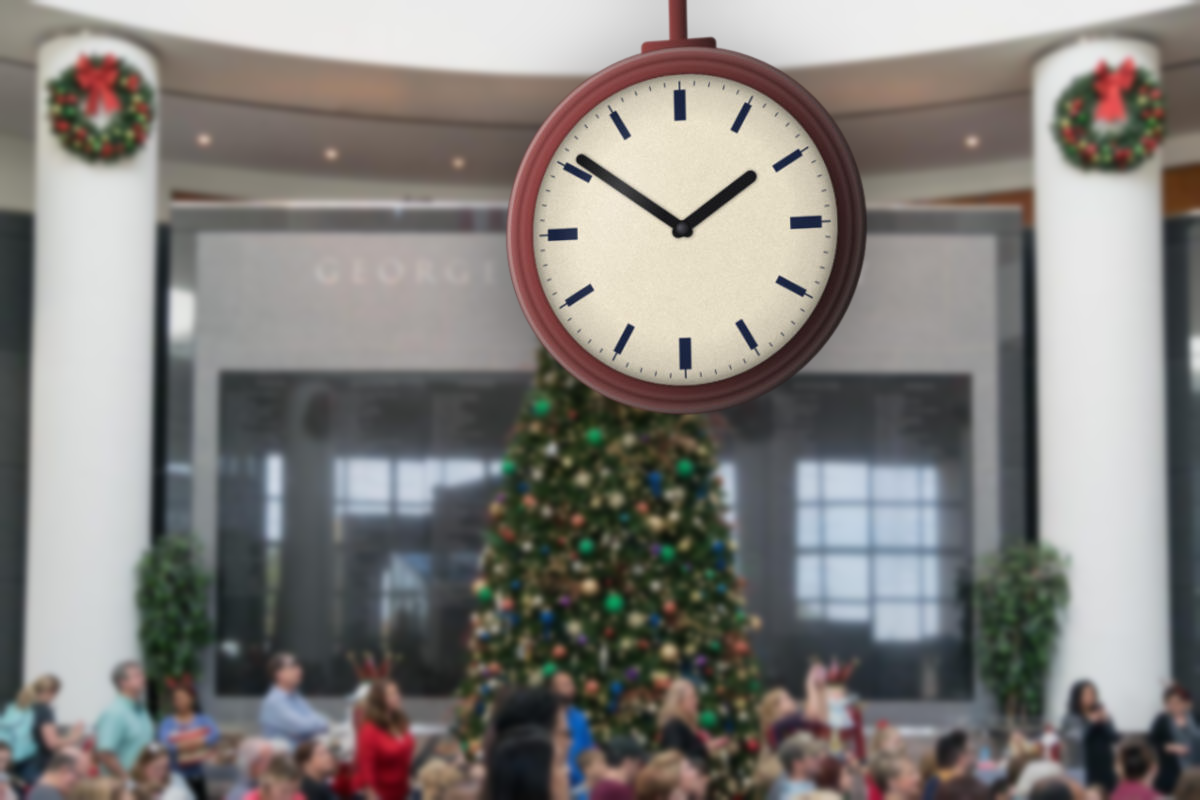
1:51
